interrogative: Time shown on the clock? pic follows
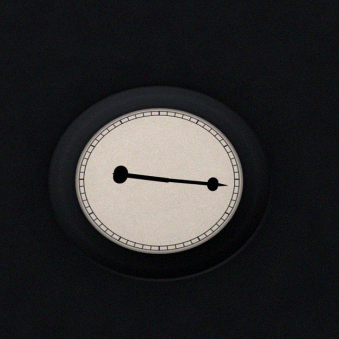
9:16
